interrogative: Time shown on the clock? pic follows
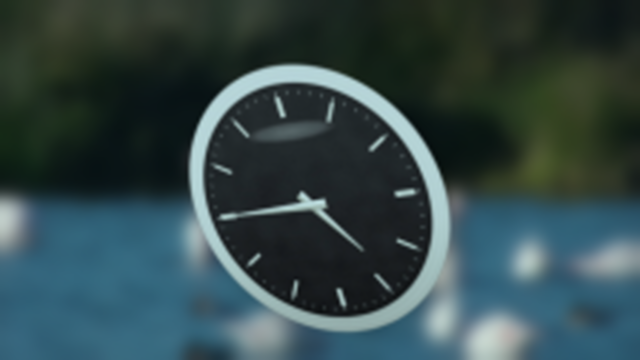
4:45
